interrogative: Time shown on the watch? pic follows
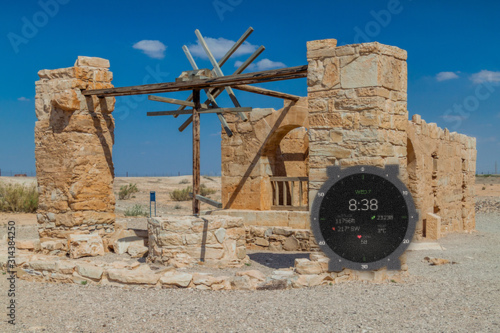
8:38
